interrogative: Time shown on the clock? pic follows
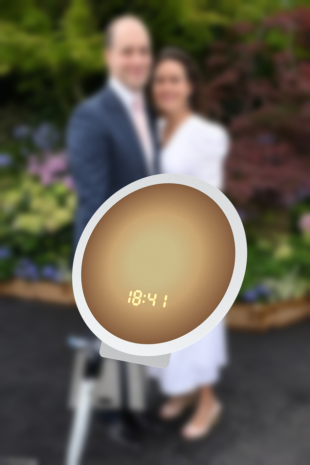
18:41
